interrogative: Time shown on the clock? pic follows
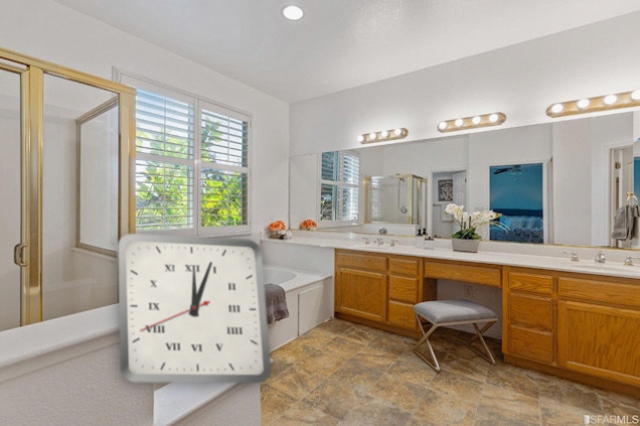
12:03:41
